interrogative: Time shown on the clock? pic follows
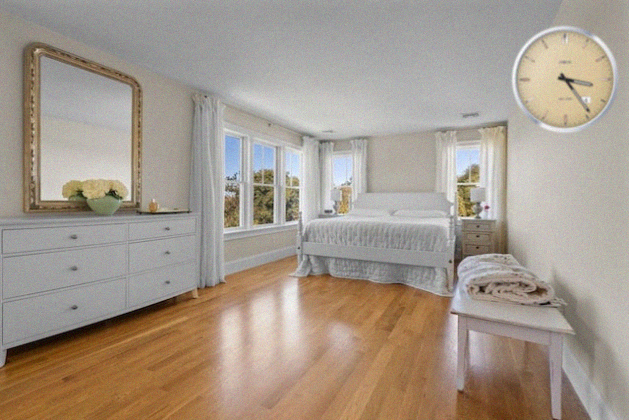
3:24
